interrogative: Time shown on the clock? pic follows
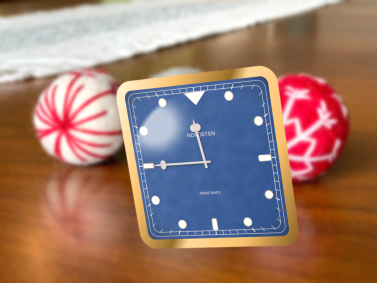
11:45
